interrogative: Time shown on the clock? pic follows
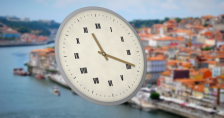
11:19
